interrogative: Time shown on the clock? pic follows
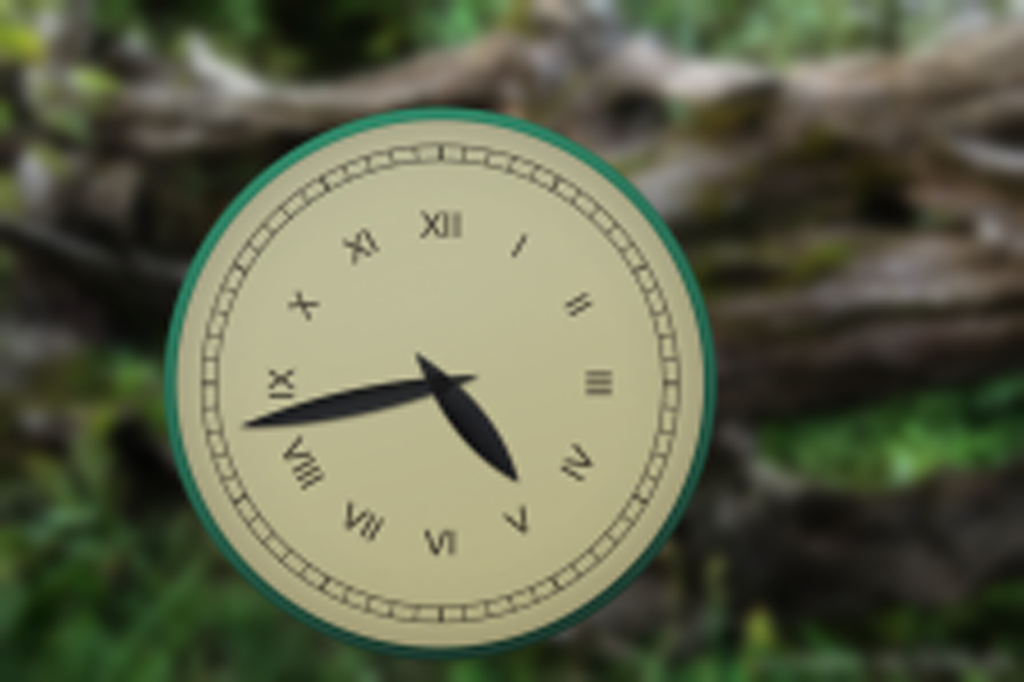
4:43
